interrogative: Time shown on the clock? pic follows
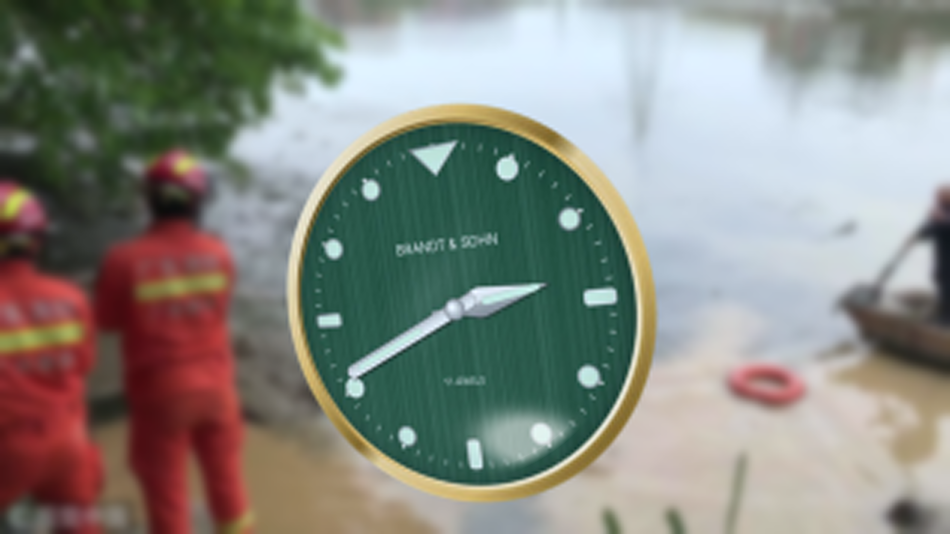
2:41
